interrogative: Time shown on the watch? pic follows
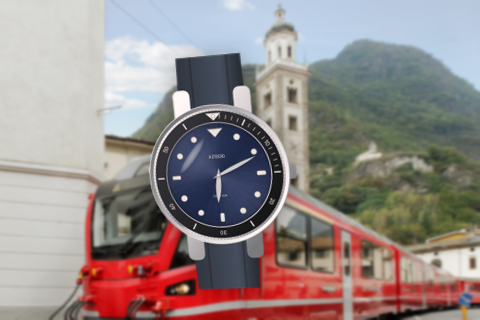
6:11
